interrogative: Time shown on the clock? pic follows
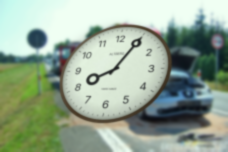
8:05
